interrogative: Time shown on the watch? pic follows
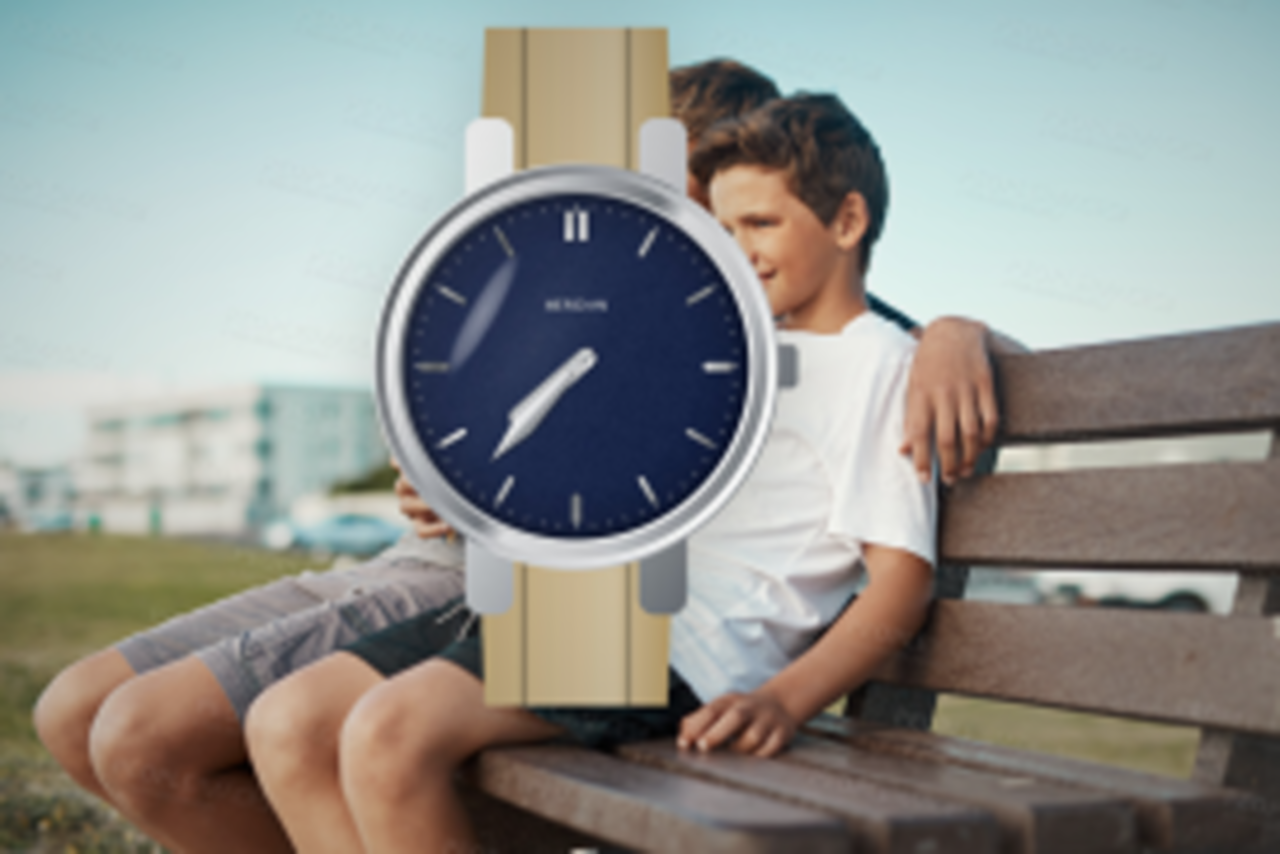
7:37
